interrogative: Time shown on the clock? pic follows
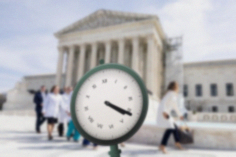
4:21
